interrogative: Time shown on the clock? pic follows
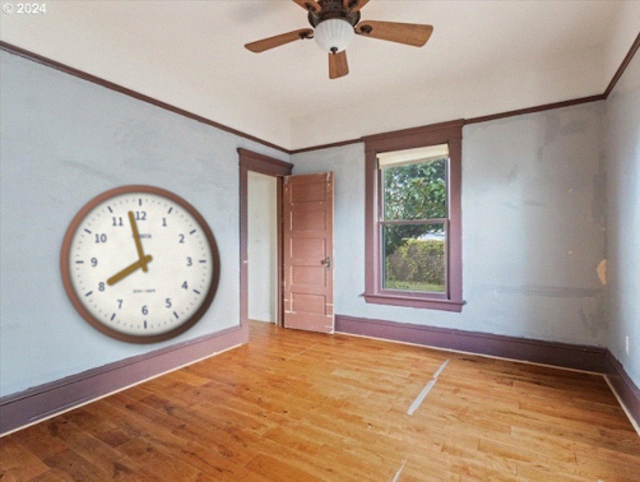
7:58
